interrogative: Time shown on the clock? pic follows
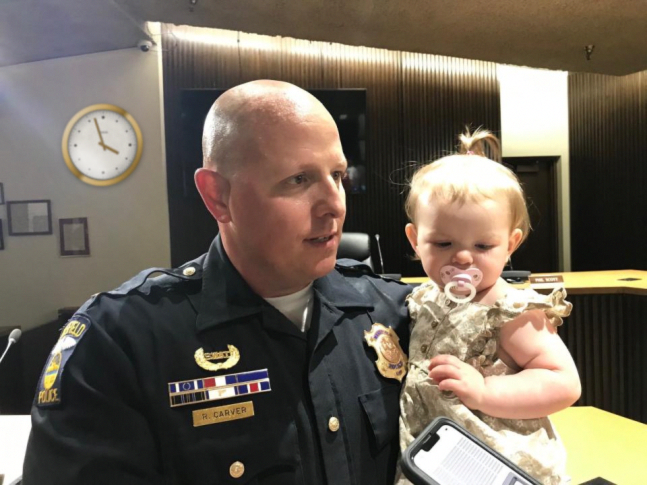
3:57
